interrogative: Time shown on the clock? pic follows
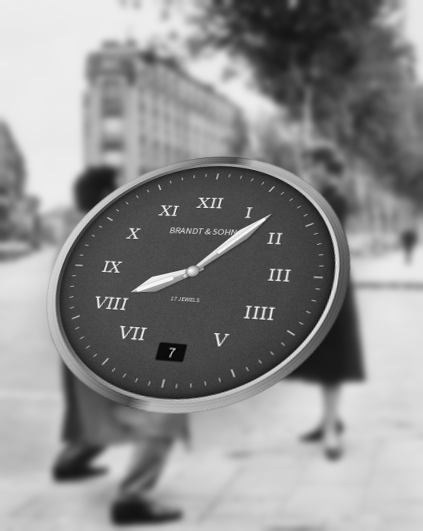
8:07
